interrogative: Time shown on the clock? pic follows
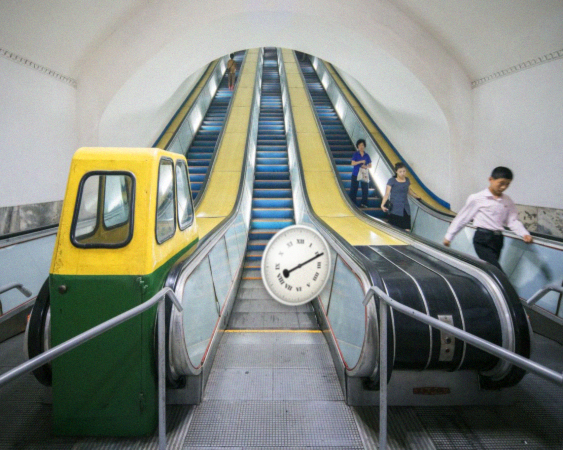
8:11
